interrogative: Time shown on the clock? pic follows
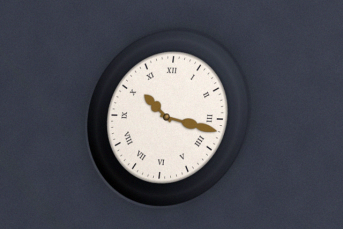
10:17
